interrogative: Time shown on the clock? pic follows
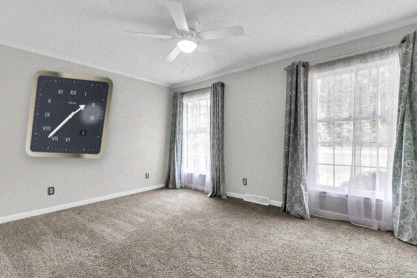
1:37
